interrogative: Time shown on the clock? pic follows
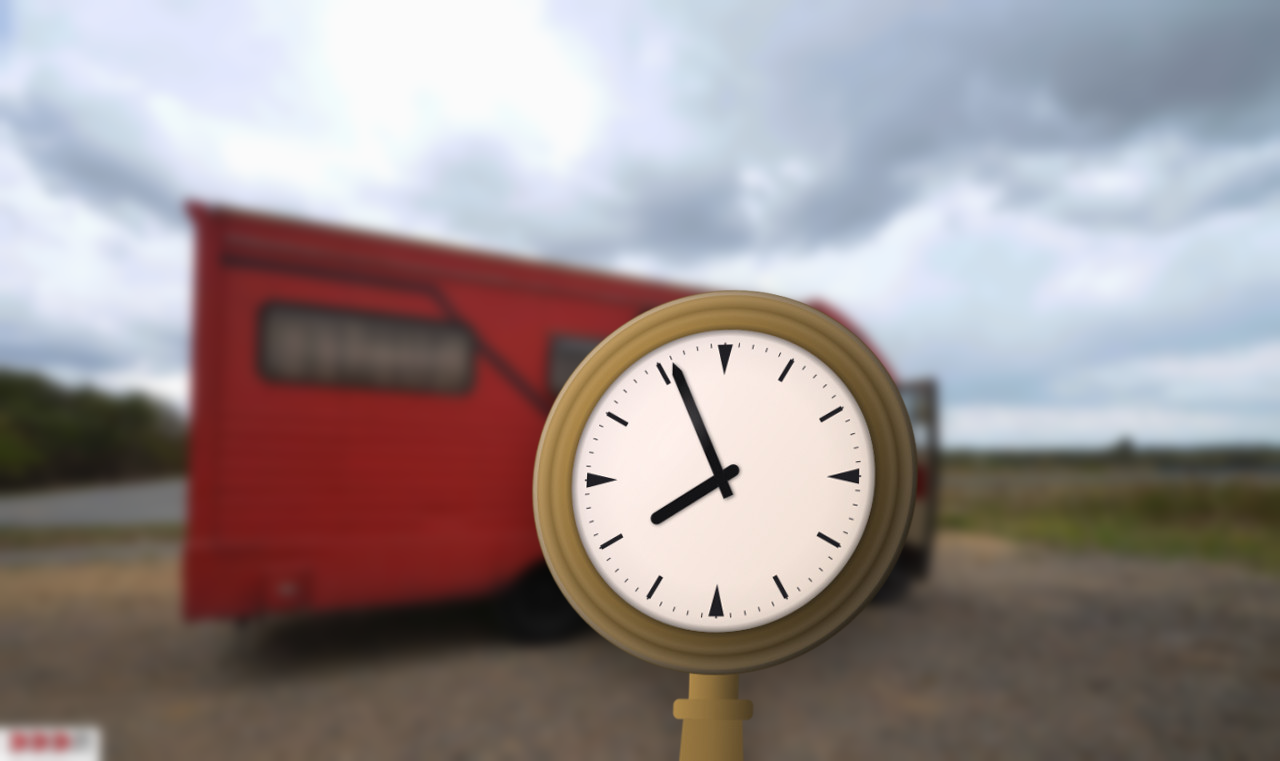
7:56
